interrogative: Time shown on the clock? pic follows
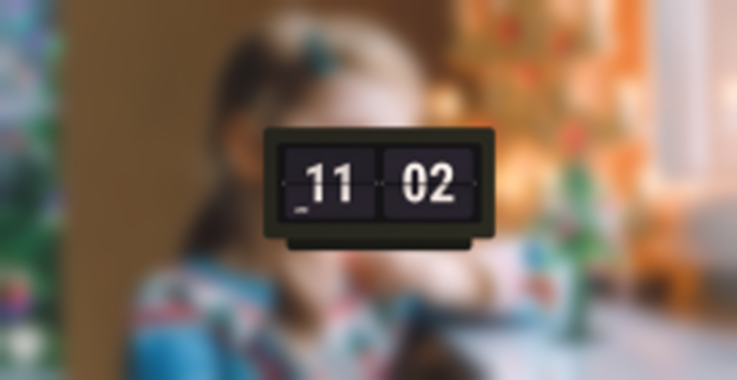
11:02
